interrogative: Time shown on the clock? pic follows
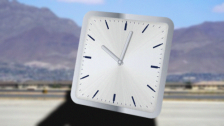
10:02
